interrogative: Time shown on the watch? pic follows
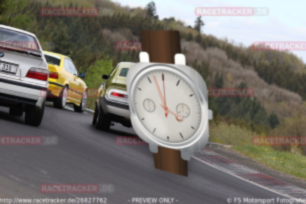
3:57
